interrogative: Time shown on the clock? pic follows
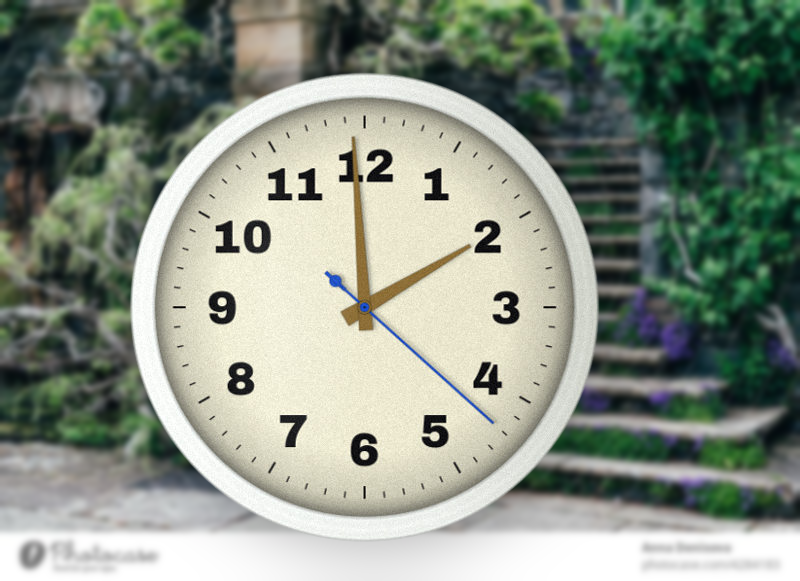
1:59:22
